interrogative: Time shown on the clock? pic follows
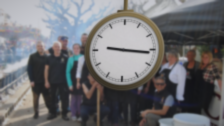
9:16
